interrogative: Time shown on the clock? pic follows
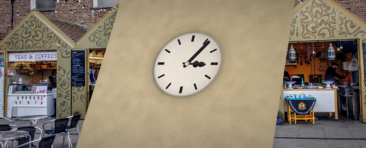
3:06
